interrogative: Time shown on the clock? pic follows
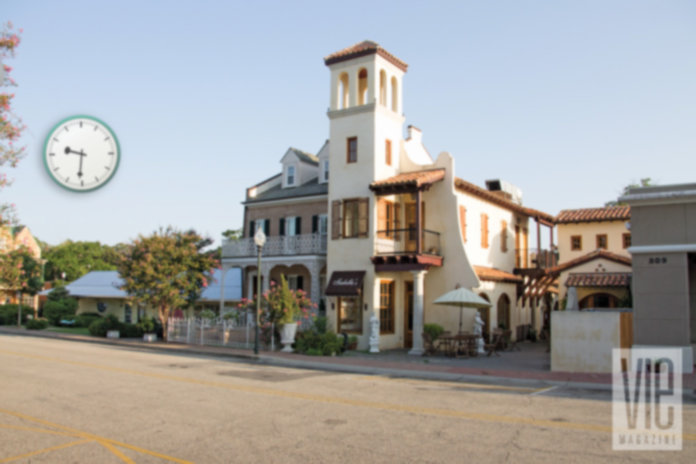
9:31
